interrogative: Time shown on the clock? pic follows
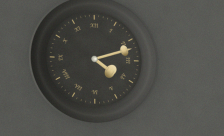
4:12
